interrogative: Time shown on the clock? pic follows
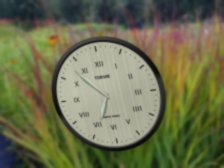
6:53
